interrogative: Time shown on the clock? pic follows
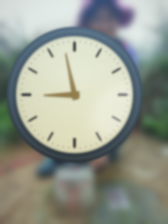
8:58
